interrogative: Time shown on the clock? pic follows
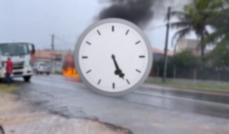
5:26
